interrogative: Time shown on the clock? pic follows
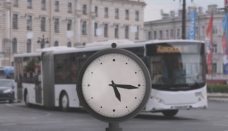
5:16
